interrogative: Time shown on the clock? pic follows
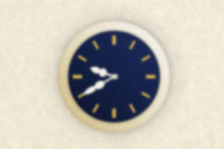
9:40
